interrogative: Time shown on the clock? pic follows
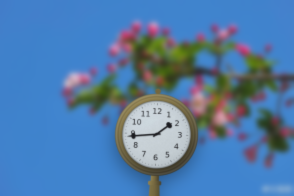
1:44
